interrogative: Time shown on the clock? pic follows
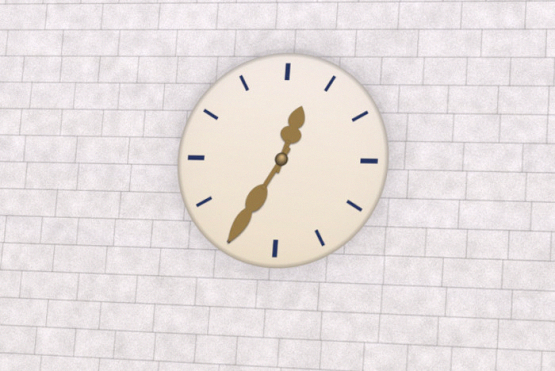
12:35
